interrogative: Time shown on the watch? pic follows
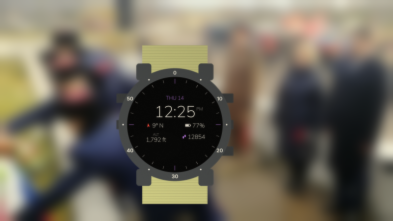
12:25
